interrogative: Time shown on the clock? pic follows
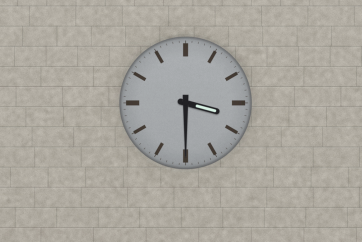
3:30
